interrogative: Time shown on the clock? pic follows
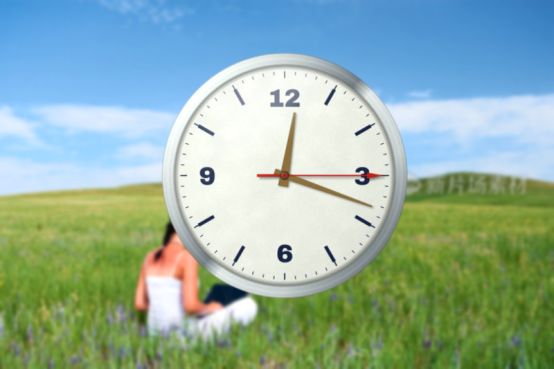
12:18:15
